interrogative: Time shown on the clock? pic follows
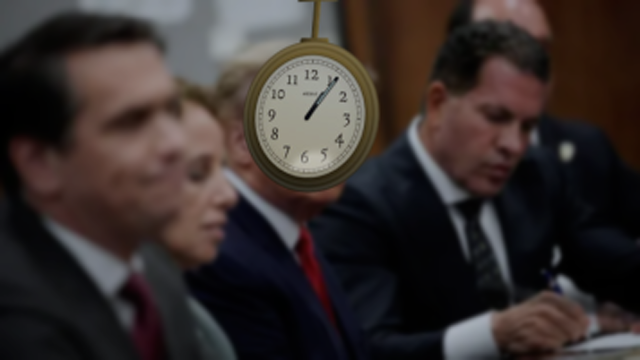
1:06
